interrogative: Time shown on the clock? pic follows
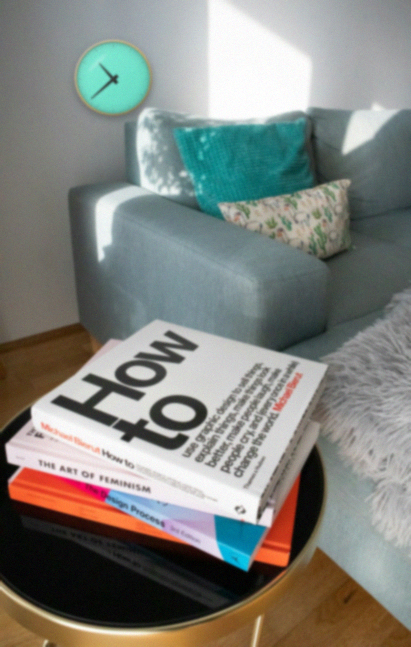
10:38
